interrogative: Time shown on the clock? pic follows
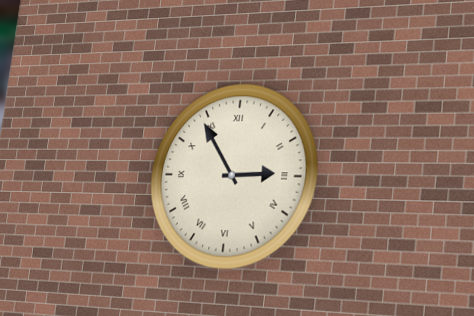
2:54
